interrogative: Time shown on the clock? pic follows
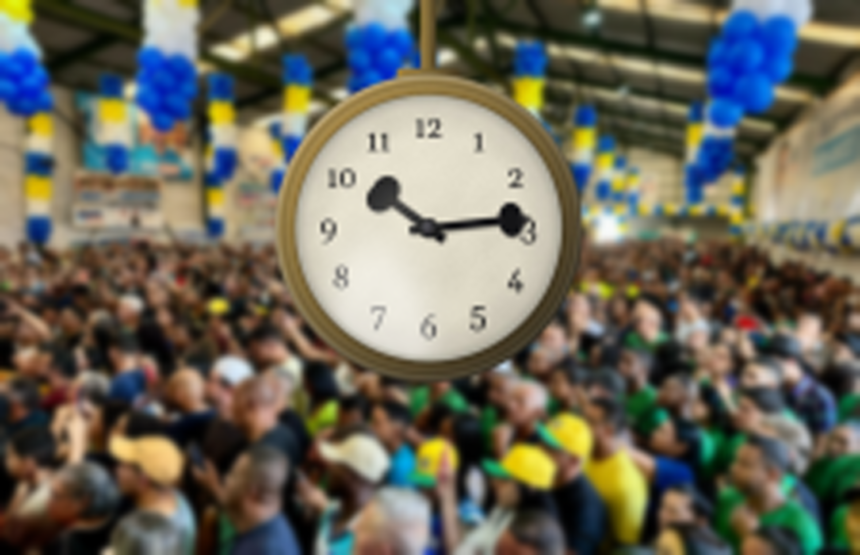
10:14
